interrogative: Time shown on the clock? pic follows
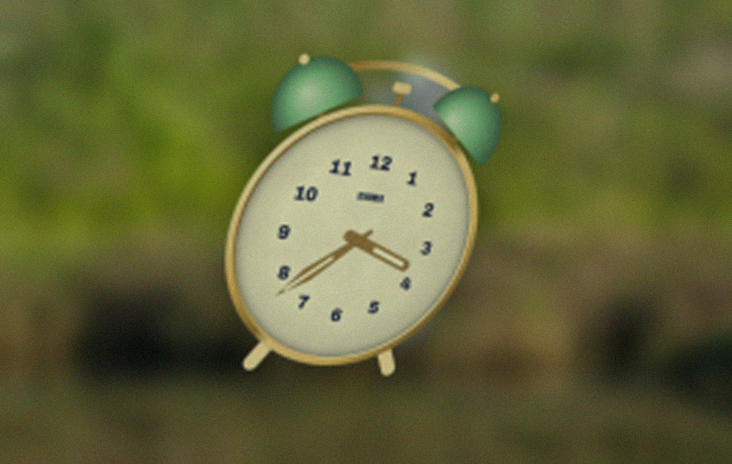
3:38
